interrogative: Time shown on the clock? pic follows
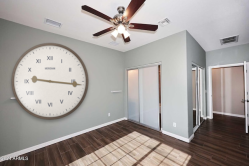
9:16
